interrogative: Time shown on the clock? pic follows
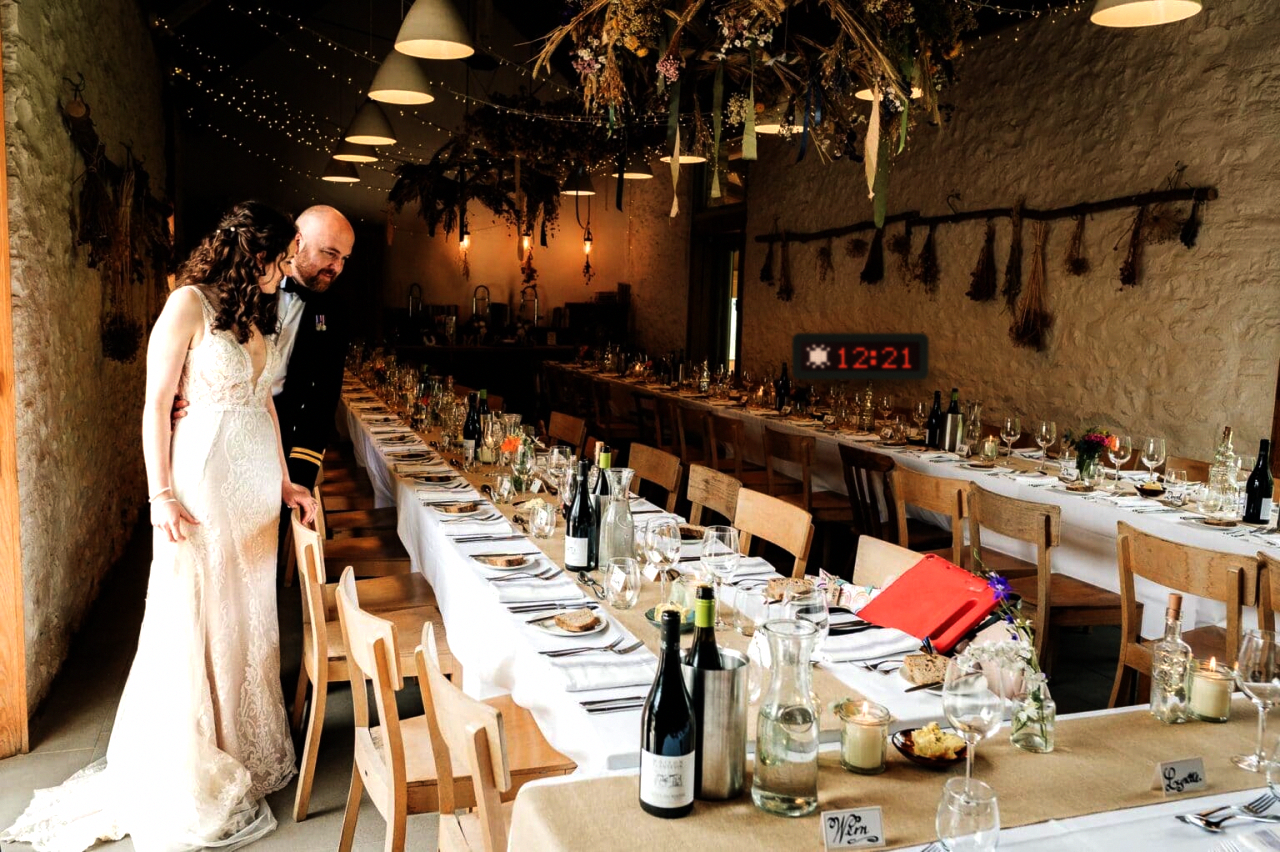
12:21
